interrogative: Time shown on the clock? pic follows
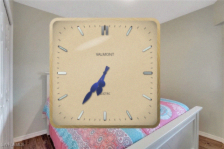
6:36
